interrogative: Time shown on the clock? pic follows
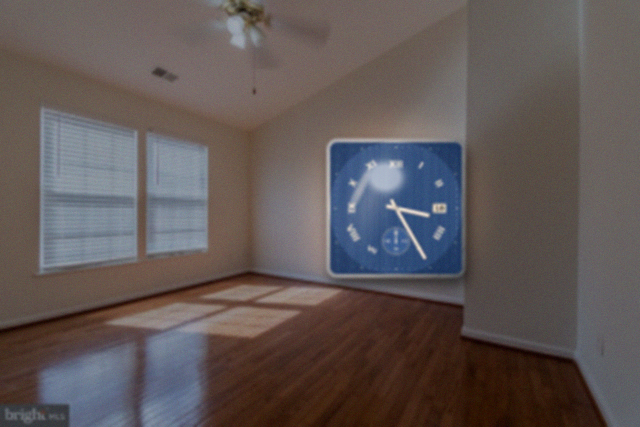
3:25
